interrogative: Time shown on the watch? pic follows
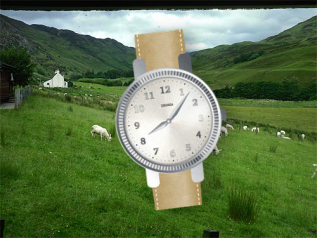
8:07
